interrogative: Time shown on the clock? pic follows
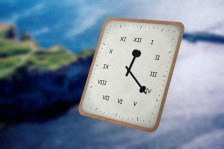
12:21
